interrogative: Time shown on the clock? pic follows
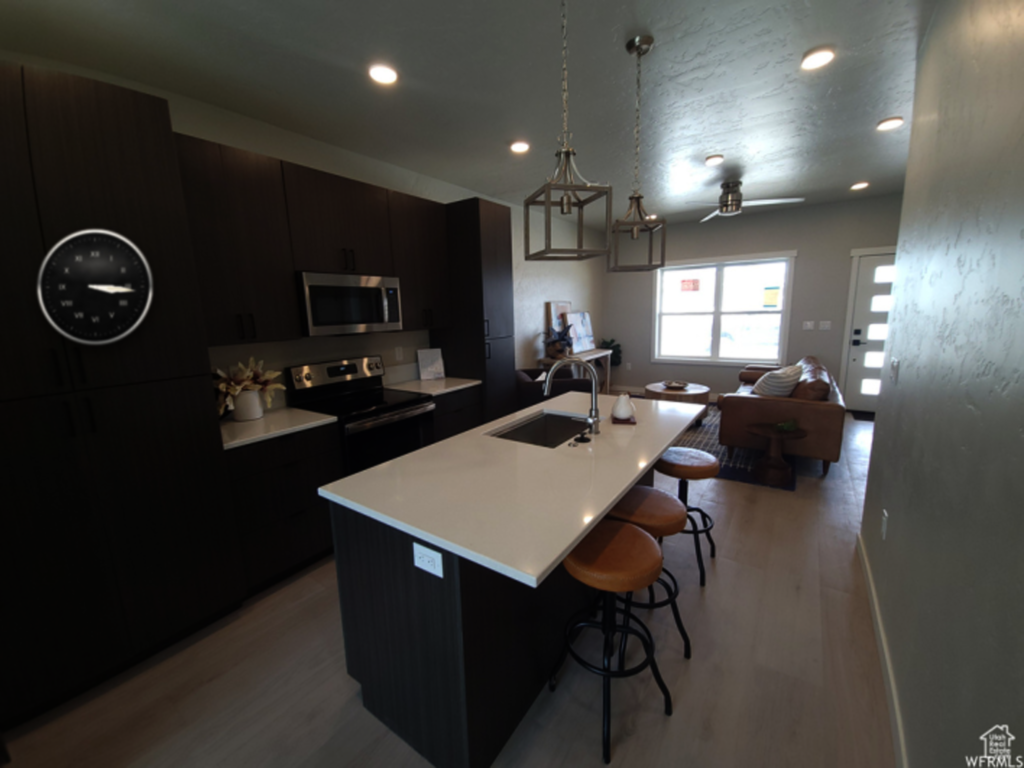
3:16
